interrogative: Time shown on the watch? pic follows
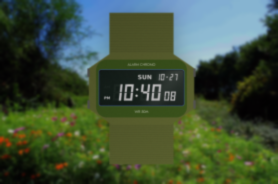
10:40:08
